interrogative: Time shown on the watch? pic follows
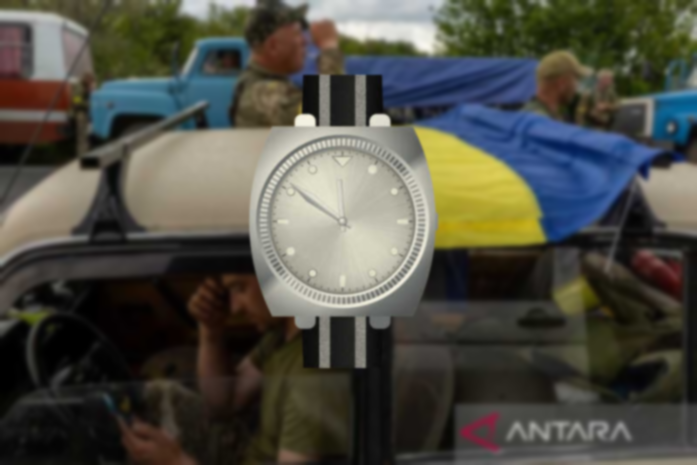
11:51
